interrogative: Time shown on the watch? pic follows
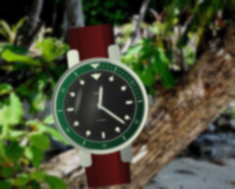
12:22
